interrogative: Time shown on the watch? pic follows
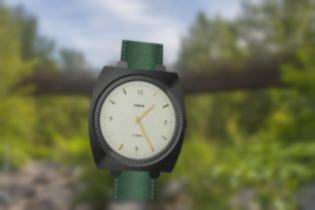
1:25
